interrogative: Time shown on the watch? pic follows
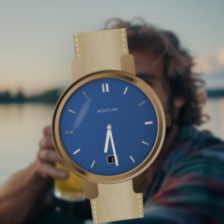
6:29
